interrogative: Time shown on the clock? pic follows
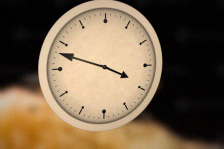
3:48
